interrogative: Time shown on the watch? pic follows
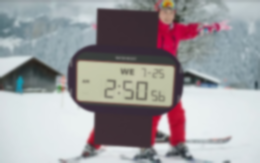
2:50
